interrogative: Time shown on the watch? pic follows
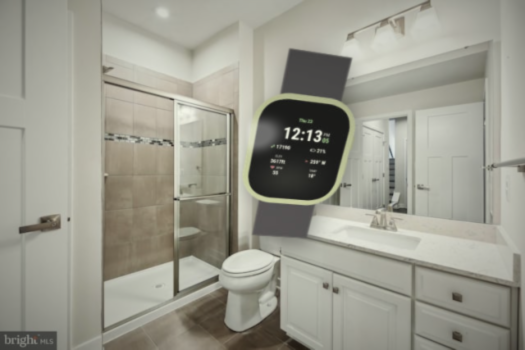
12:13
